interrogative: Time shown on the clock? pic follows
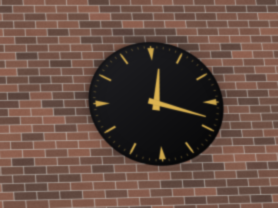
12:18
